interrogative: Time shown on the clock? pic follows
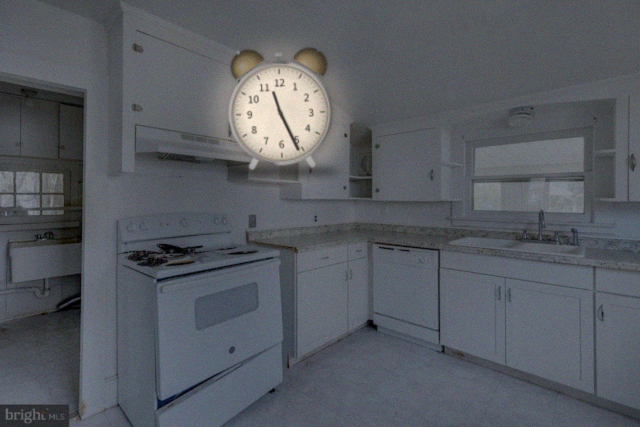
11:26
